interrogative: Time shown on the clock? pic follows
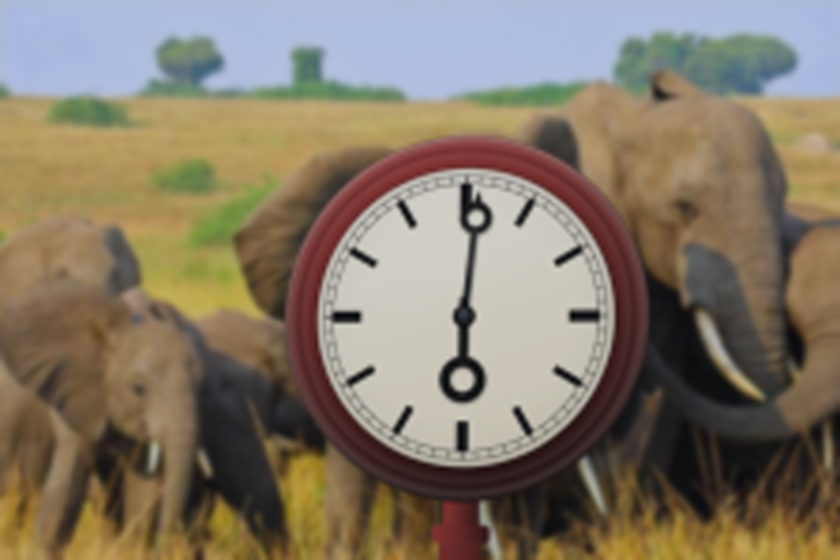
6:01
